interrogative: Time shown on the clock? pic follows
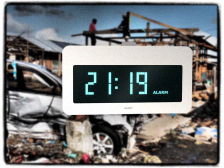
21:19
